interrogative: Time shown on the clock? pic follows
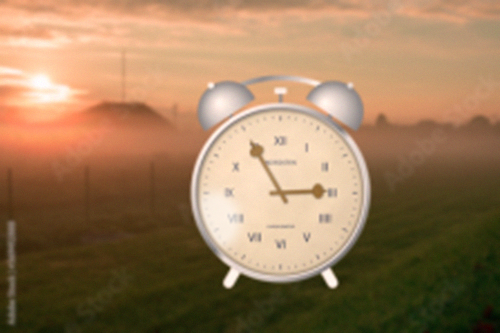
2:55
